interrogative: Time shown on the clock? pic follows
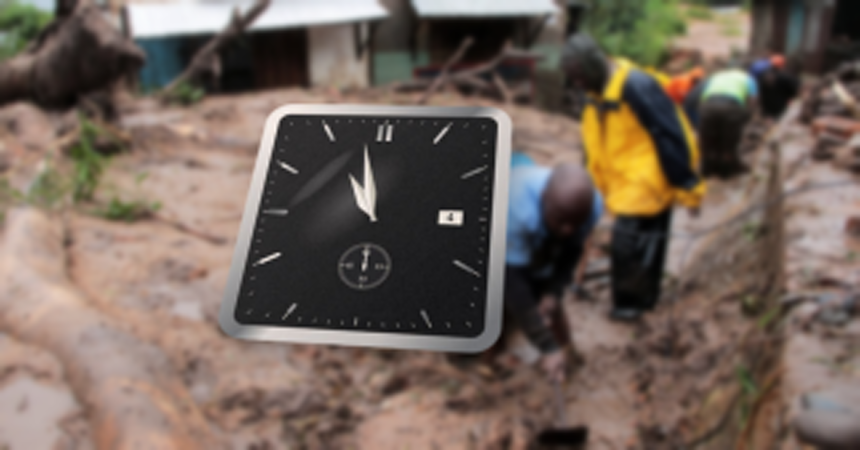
10:58
